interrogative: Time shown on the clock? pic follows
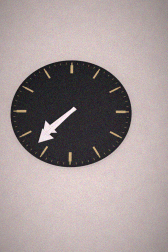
7:37
